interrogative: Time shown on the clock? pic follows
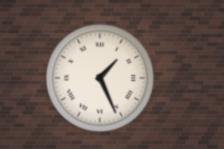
1:26
